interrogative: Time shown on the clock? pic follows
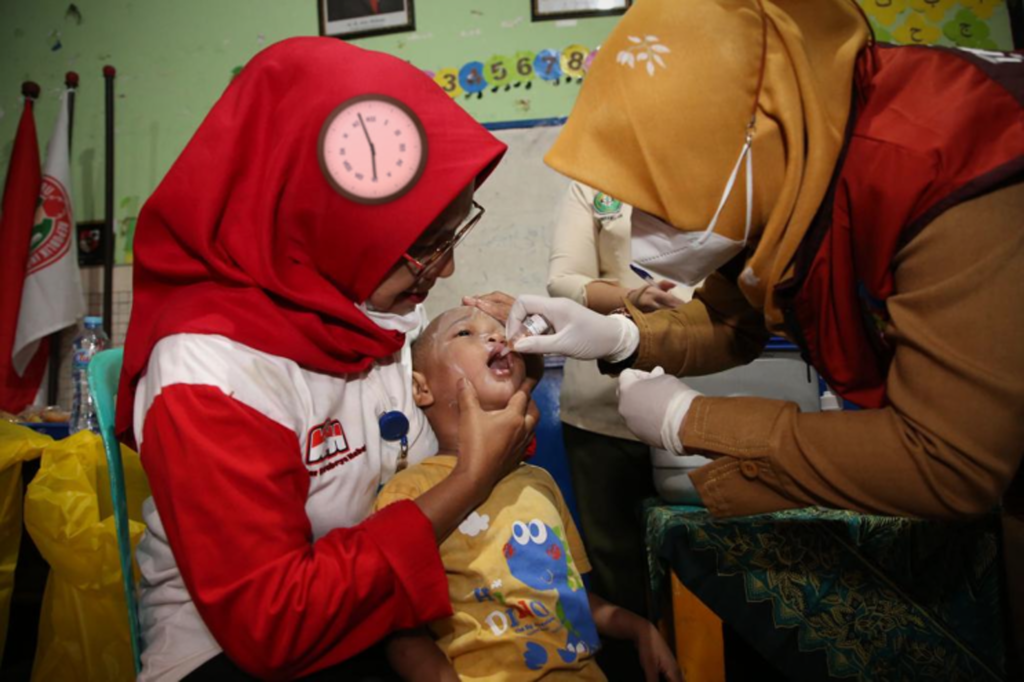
5:57
